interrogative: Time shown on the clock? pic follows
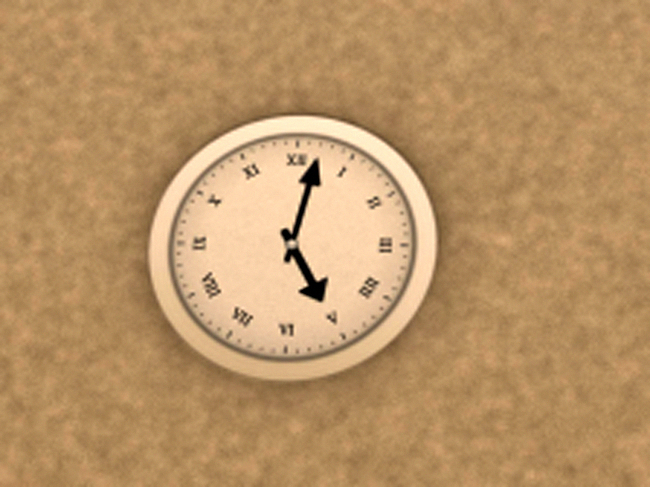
5:02
